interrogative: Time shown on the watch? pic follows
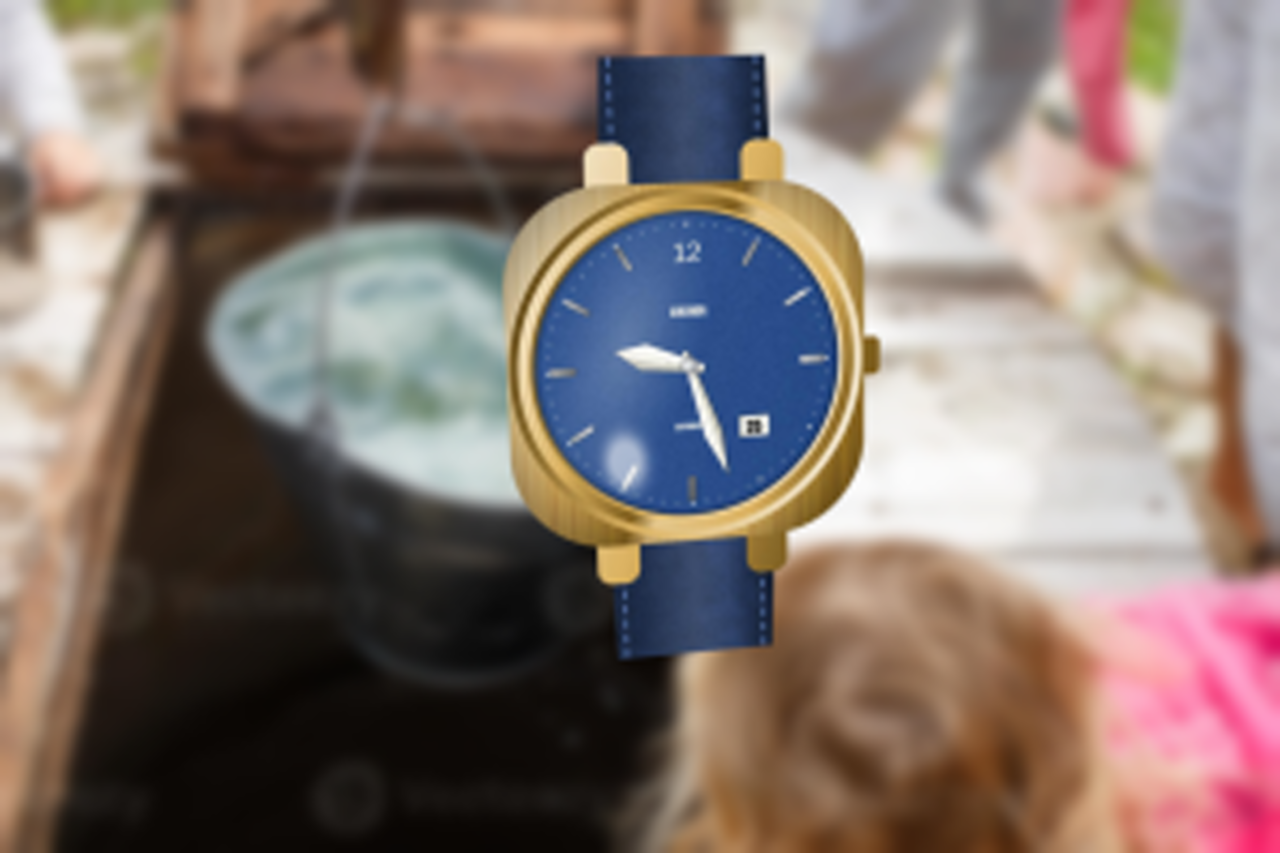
9:27
